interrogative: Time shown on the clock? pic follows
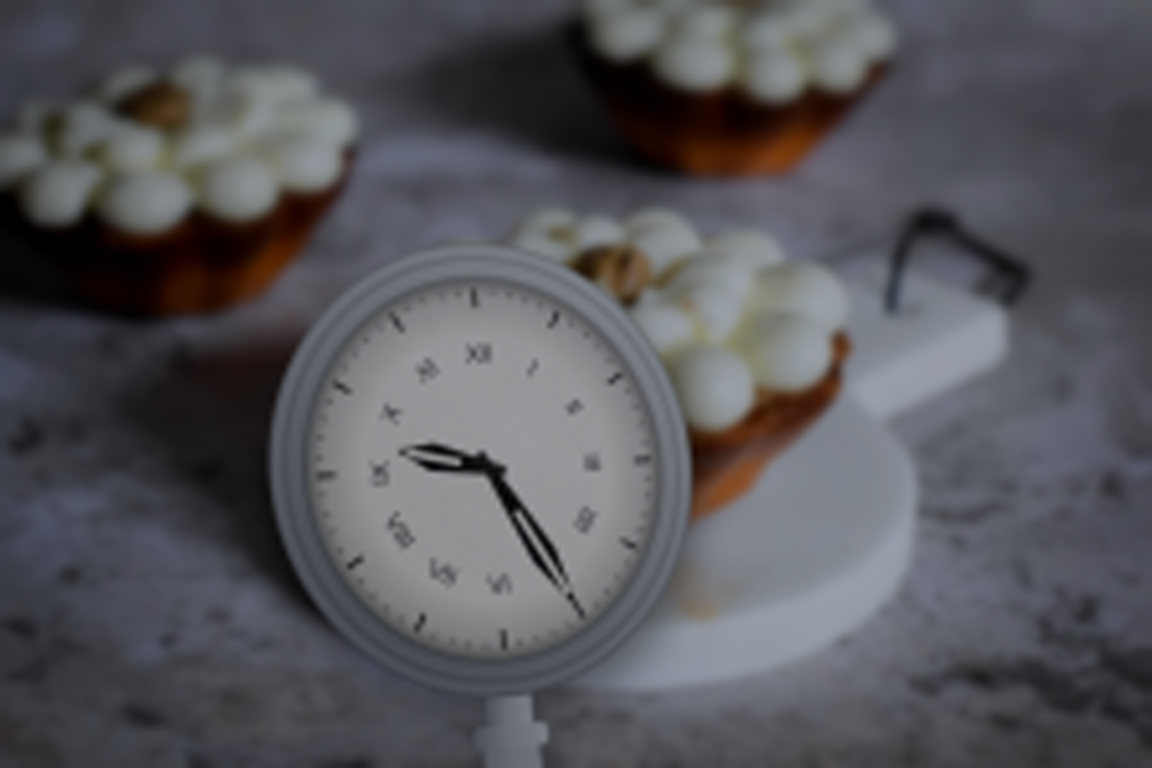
9:25
